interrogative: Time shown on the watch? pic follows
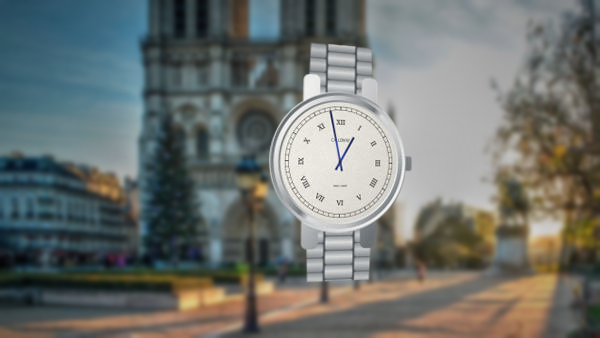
12:58
